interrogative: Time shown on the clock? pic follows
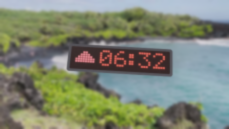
6:32
